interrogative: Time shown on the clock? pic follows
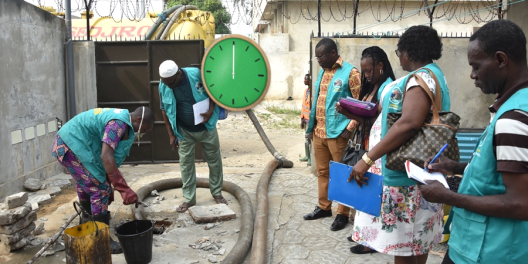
12:00
